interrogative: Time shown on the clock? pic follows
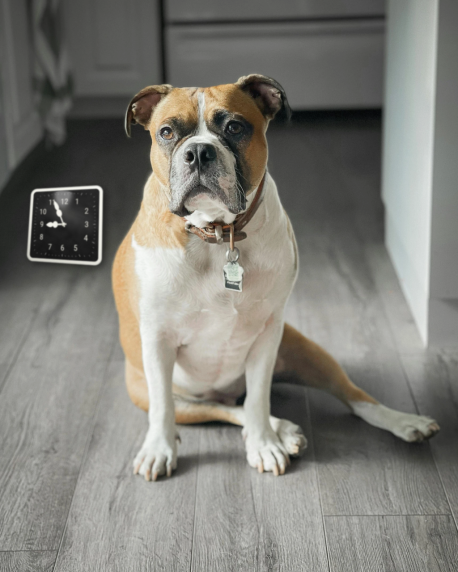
8:56
